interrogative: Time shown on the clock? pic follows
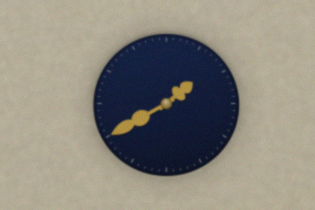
1:40
